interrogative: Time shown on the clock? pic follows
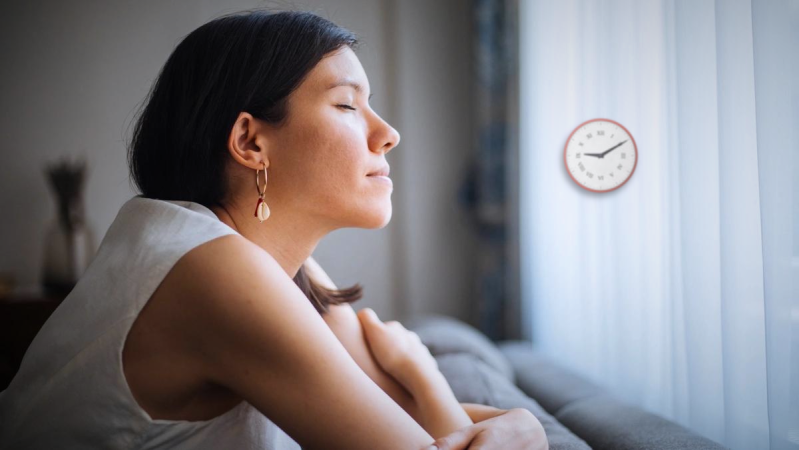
9:10
